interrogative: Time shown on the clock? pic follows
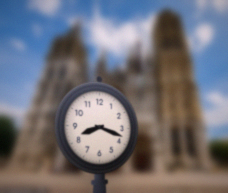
8:18
